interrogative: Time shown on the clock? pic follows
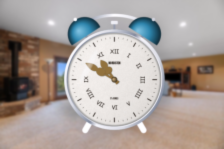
10:50
